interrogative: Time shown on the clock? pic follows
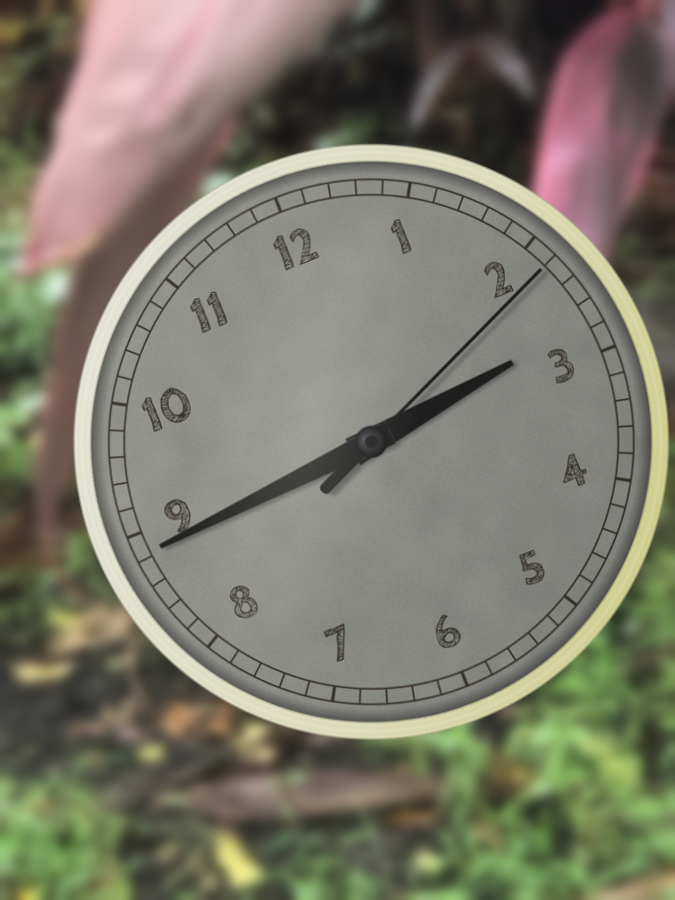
2:44:11
